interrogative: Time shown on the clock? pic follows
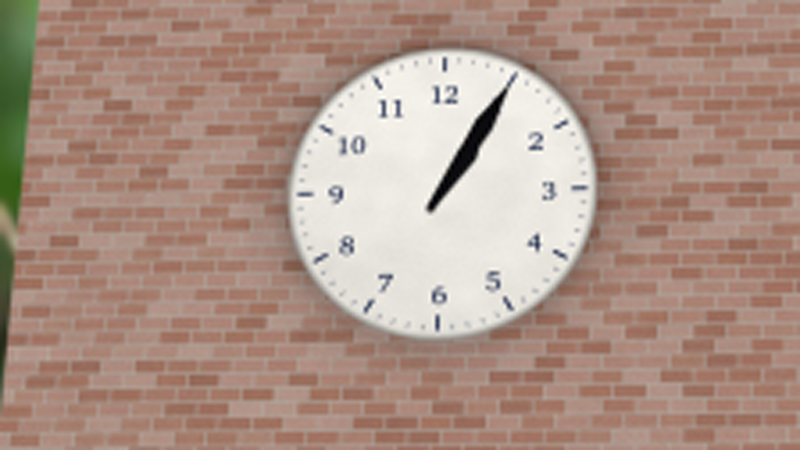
1:05
